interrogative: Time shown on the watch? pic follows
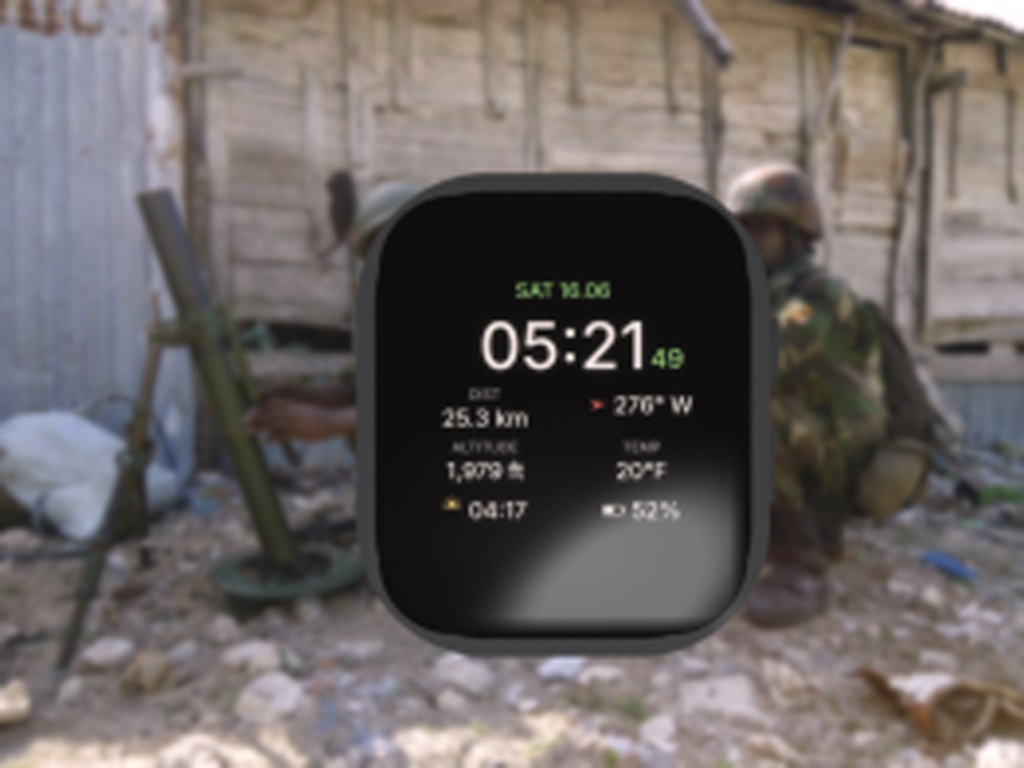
5:21
